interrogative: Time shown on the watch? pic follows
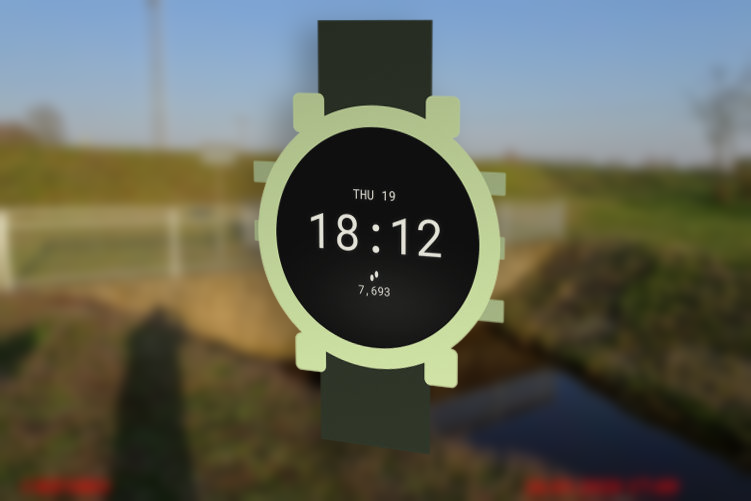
18:12
